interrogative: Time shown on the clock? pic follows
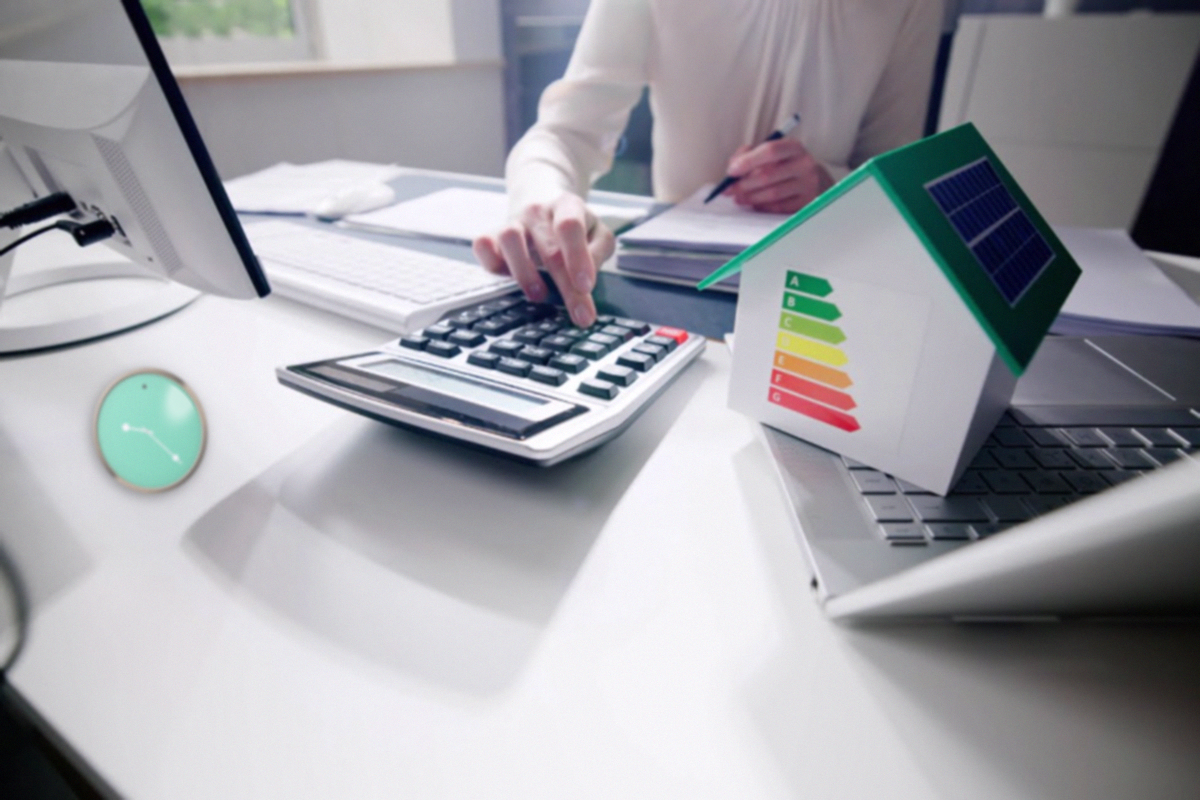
9:22
